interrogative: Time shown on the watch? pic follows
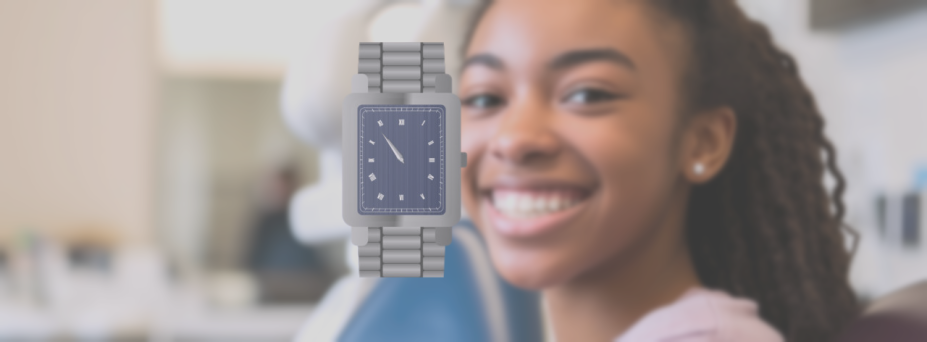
10:54
